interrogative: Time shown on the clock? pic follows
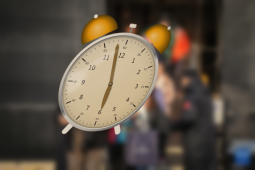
5:58
